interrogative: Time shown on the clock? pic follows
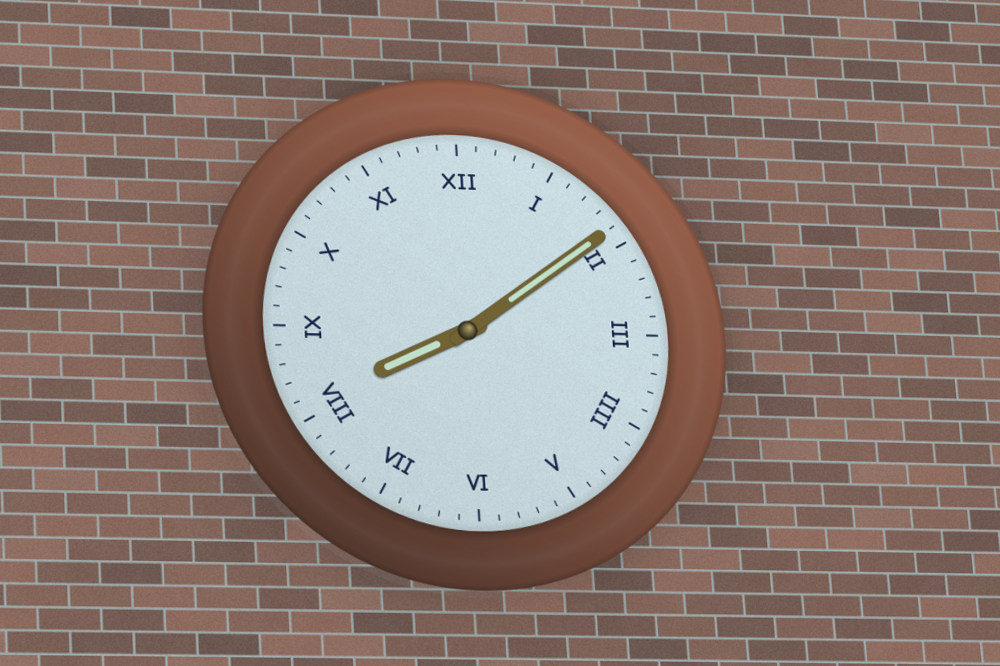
8:09
